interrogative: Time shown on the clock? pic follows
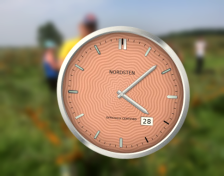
4:08
